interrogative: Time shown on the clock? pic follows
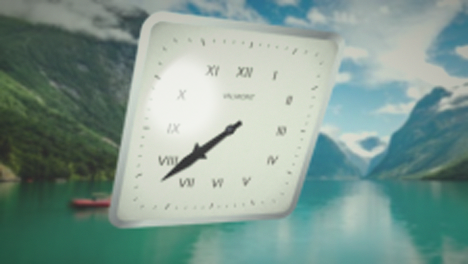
7:38
